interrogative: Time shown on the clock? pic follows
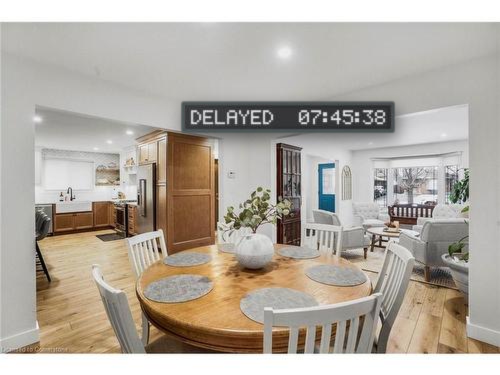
7:45:38
